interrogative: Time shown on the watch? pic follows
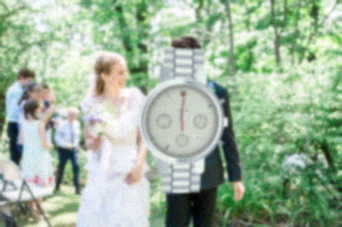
12:01
